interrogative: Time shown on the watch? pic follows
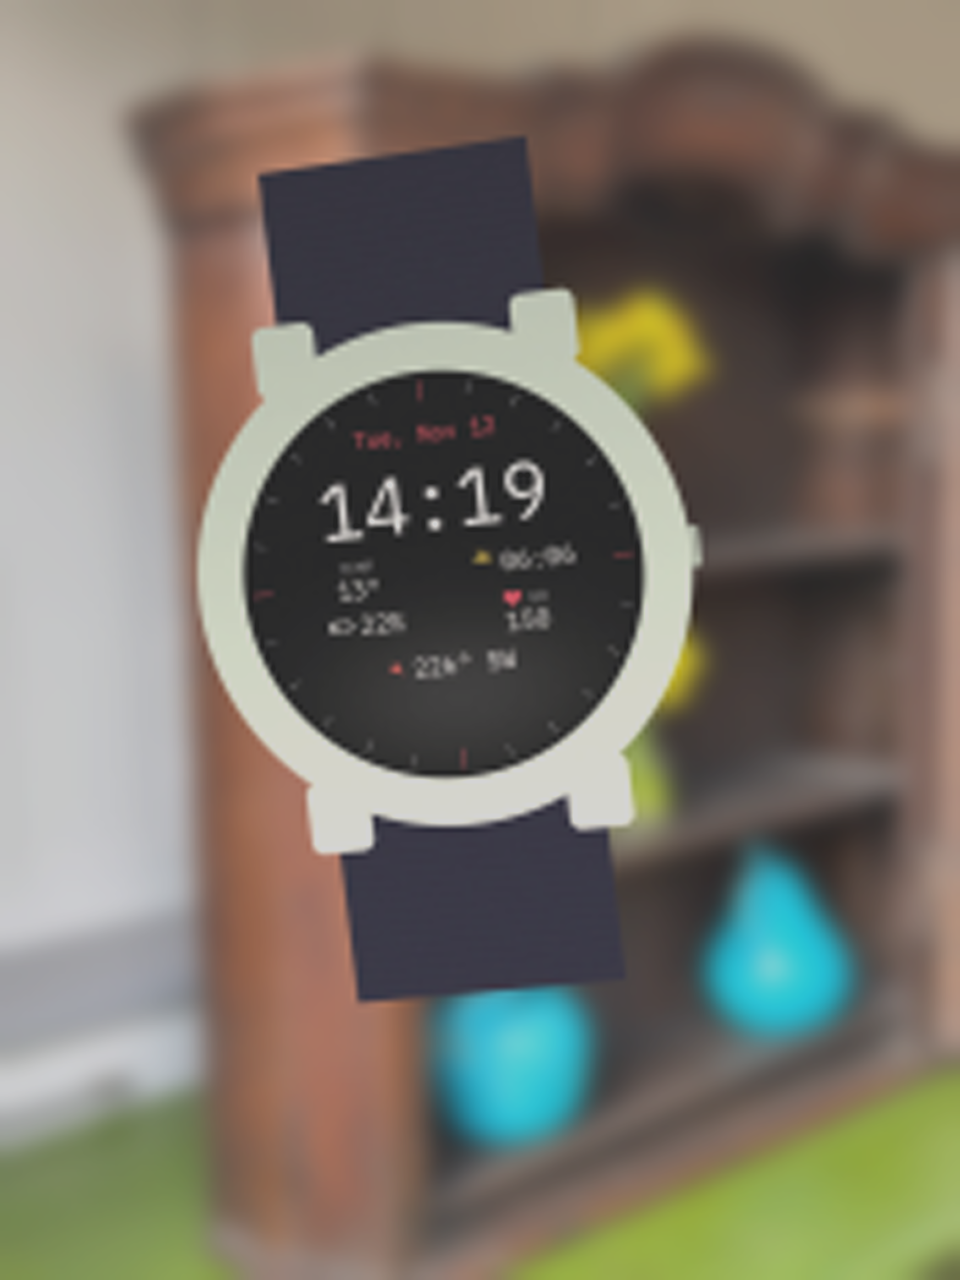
14:19
